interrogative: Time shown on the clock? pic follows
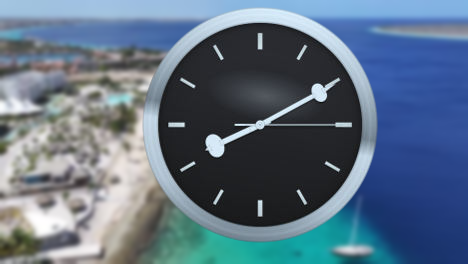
8:10:15
